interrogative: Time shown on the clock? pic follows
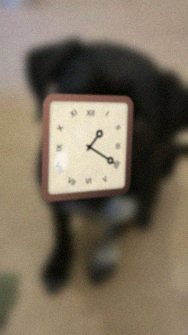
1:20
